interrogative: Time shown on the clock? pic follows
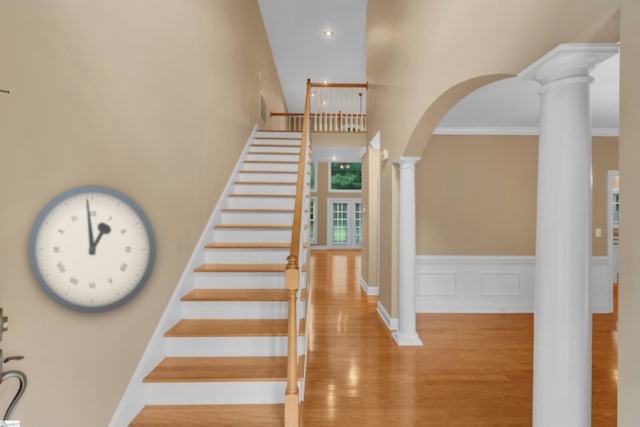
12:59
